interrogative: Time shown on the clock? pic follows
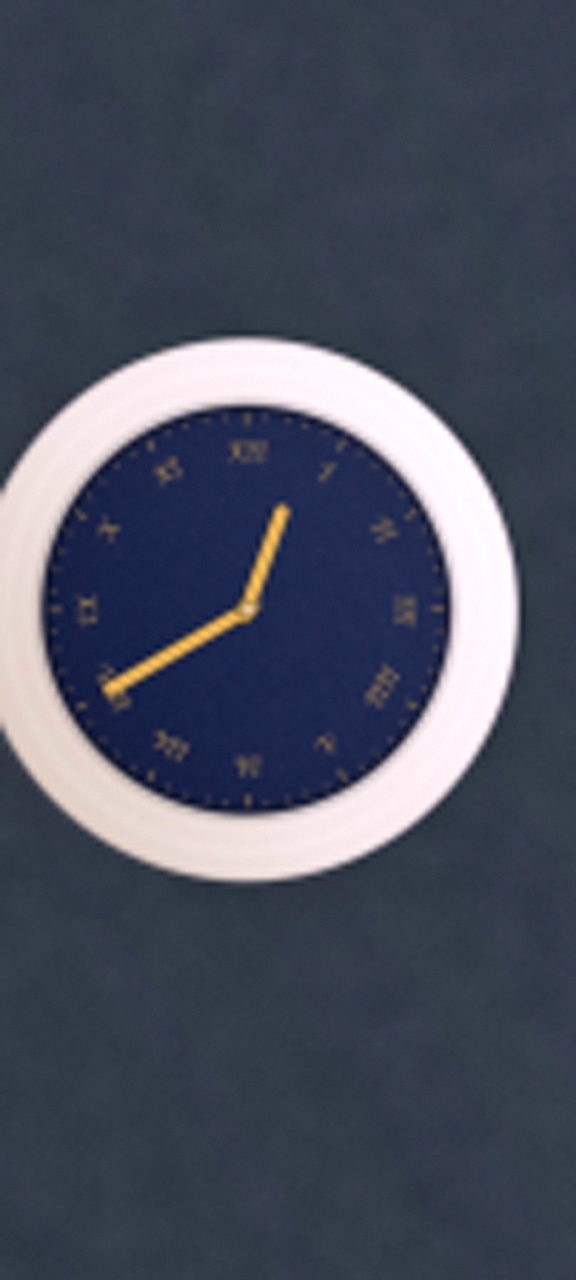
12:40
